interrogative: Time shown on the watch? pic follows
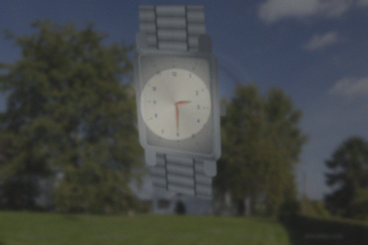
2:30
